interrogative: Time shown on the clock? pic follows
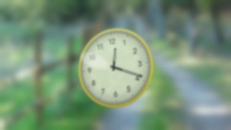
12:19
